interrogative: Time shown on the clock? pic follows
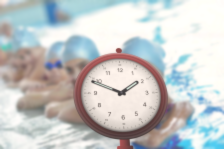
1:49
